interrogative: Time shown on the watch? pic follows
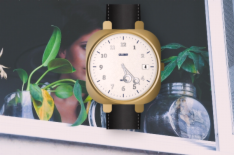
5:23
